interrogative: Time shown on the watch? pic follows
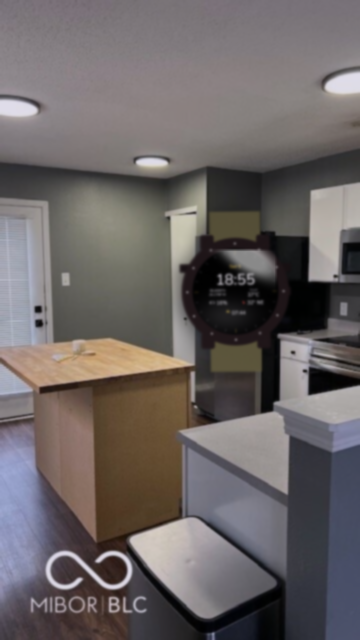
18:55
